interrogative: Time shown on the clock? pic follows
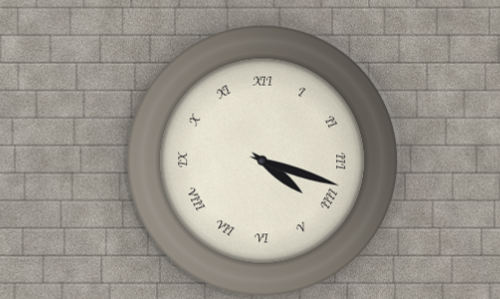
4:18
